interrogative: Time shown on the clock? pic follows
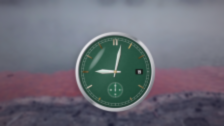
9:02
